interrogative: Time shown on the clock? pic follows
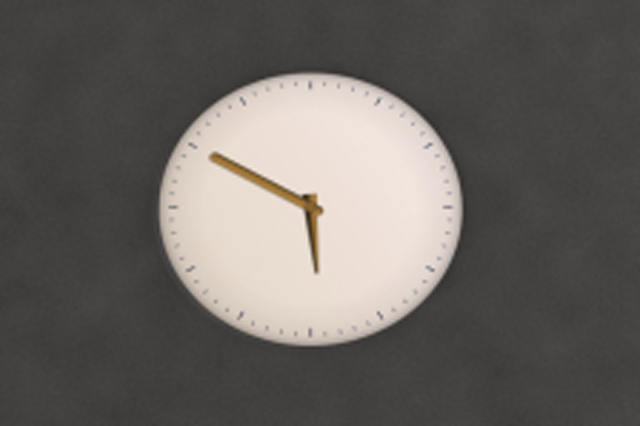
5:50
